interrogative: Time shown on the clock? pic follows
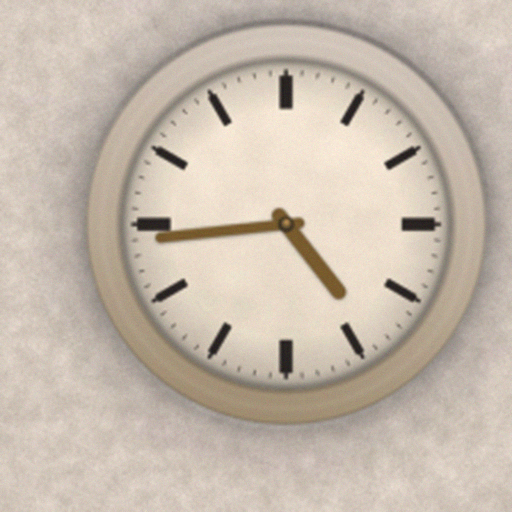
4:44
